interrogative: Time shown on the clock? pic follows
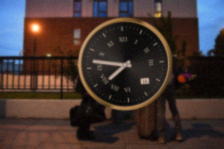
7:47
